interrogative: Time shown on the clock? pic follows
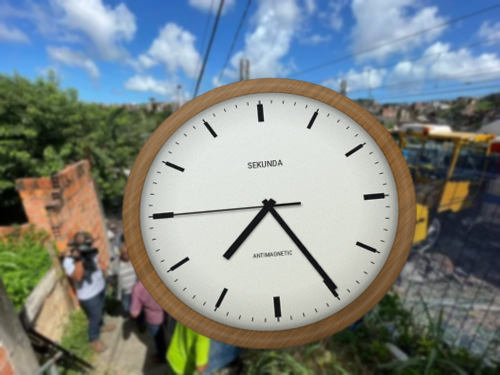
7:24:45
